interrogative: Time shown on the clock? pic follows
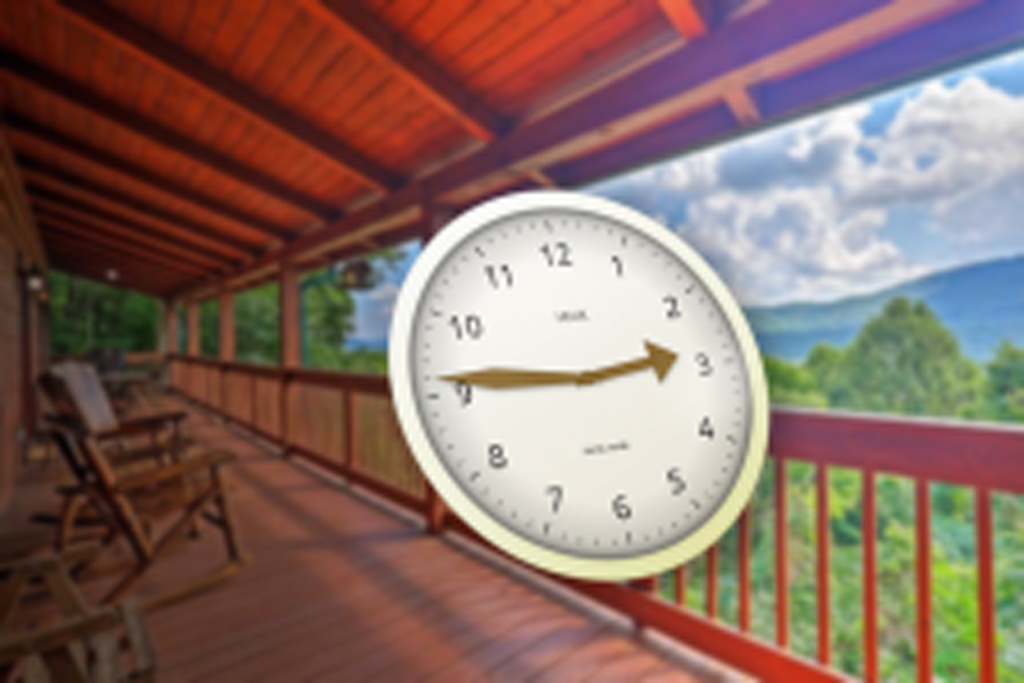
2:46
